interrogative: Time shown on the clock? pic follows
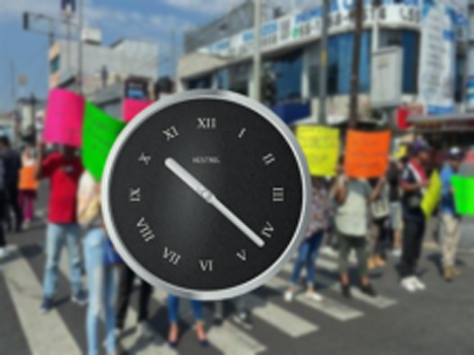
10:22
